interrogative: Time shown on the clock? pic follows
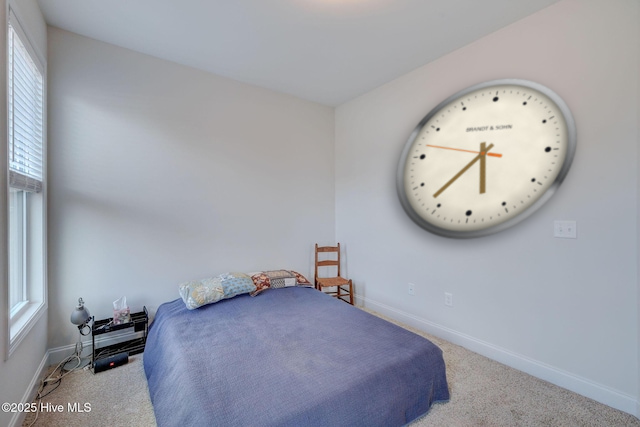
5:36:47
